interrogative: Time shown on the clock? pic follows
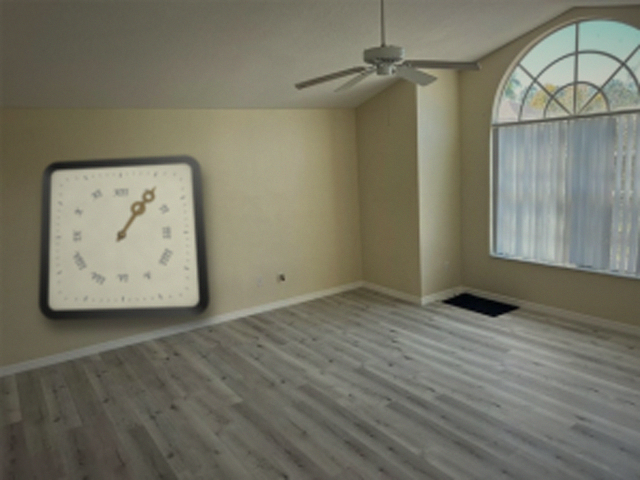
1:06
